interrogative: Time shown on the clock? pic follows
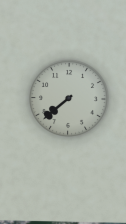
7:38
